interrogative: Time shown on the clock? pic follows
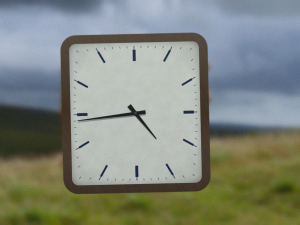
4:44
